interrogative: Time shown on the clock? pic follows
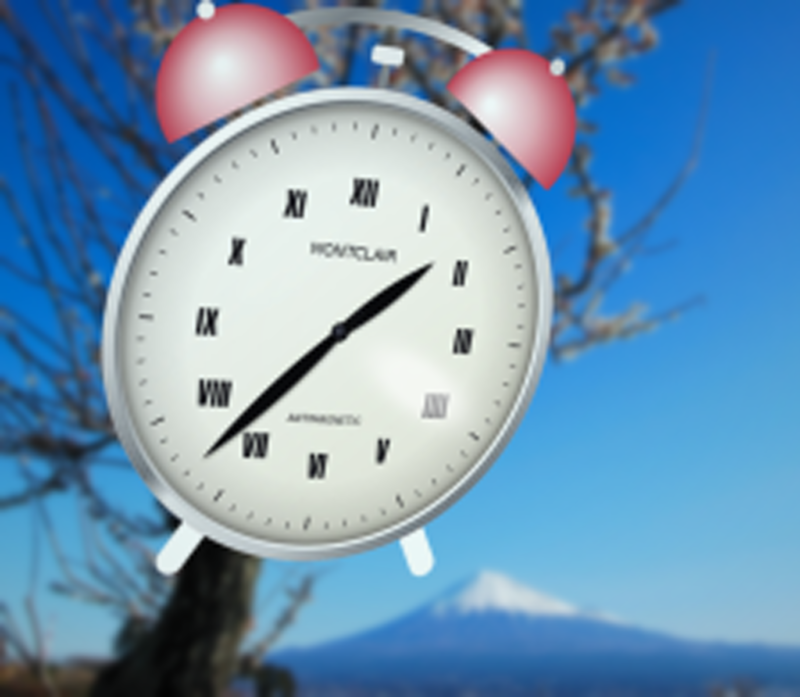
1:37
